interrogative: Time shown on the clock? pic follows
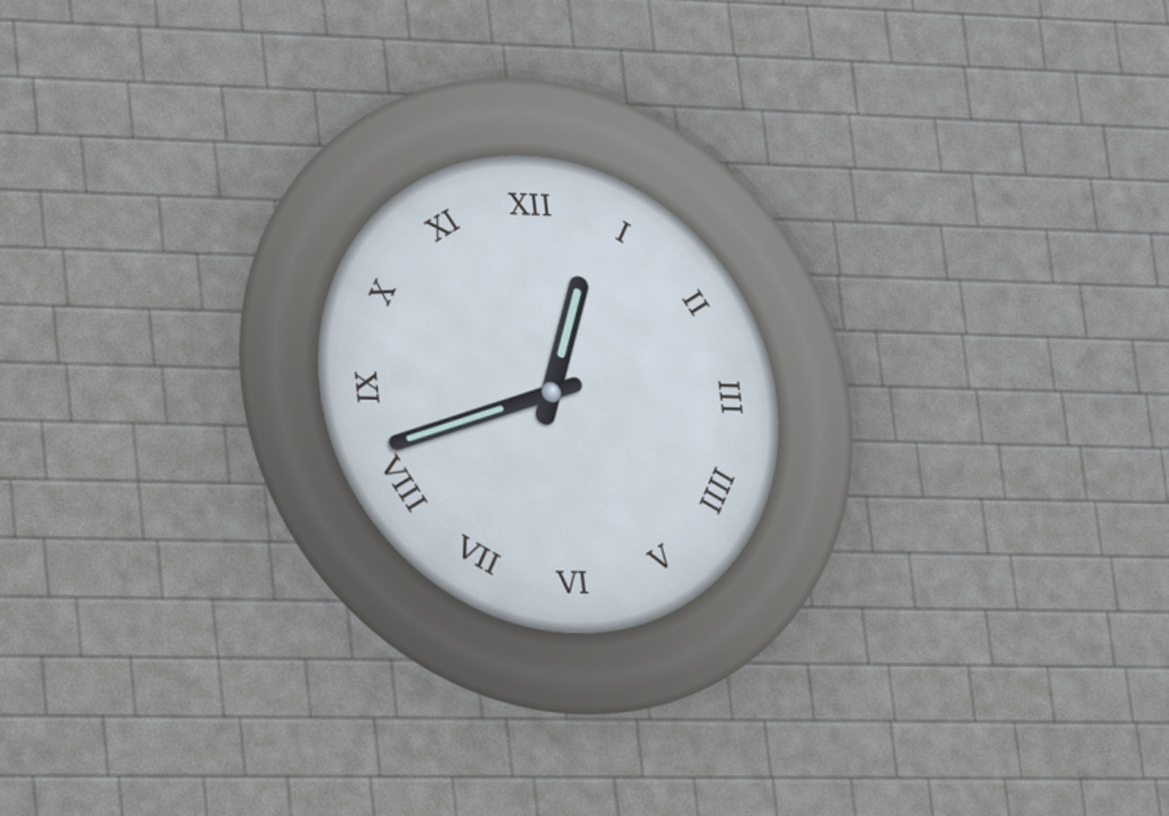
12:42
